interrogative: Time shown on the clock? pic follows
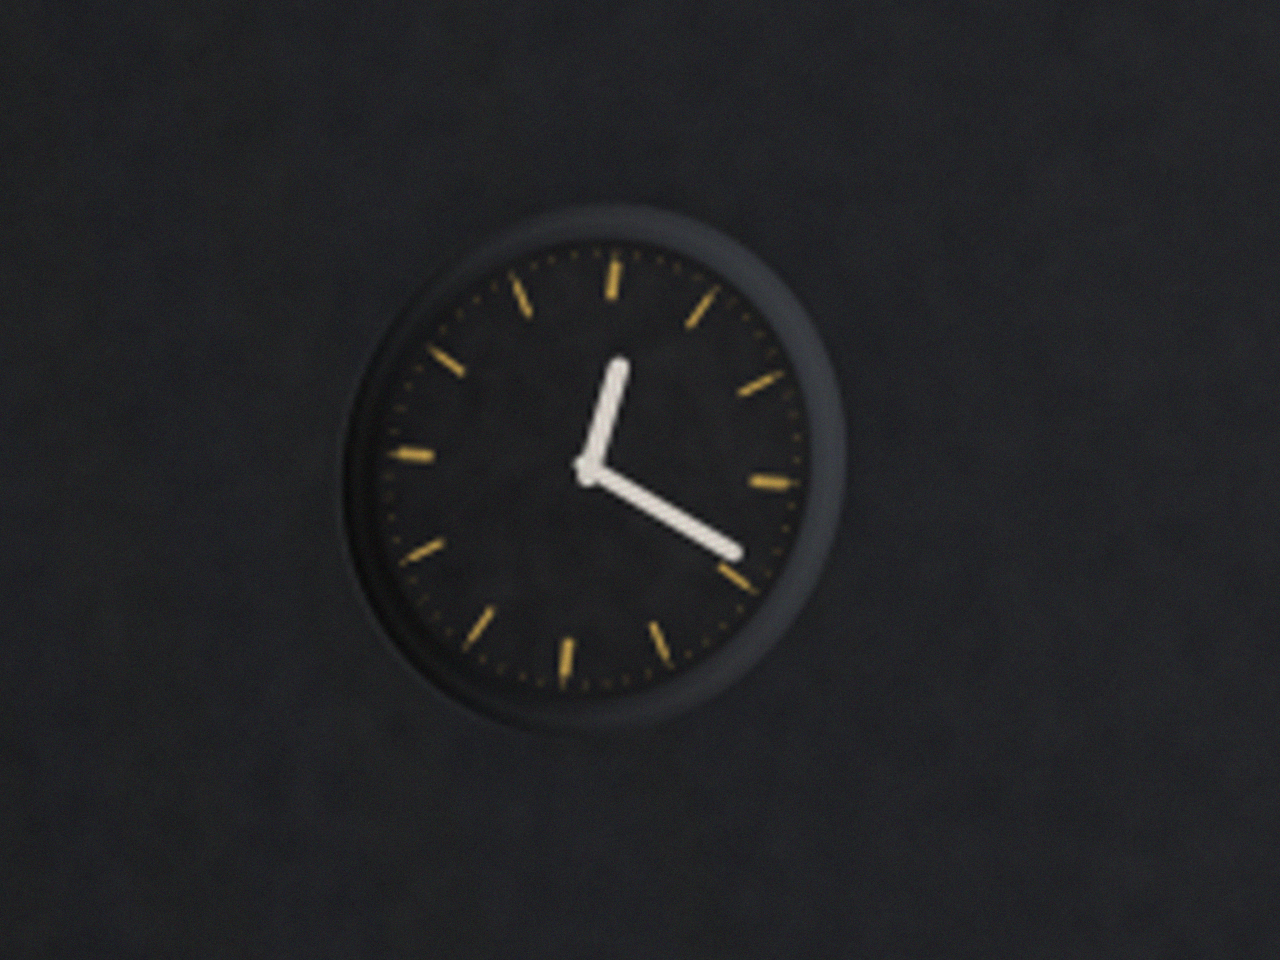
12:19
